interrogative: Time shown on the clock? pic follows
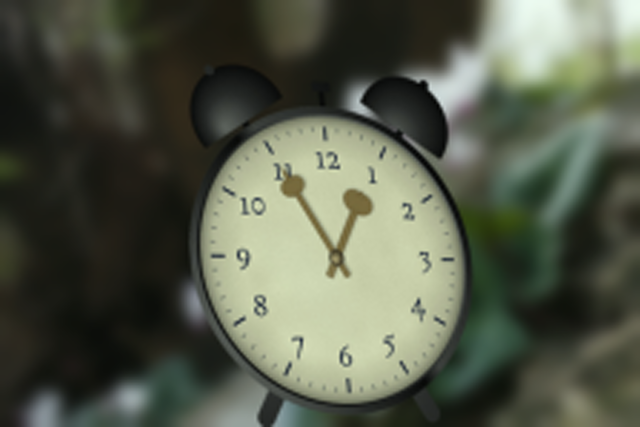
12:55
